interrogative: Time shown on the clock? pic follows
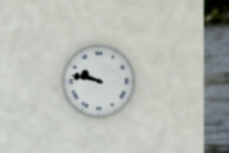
9:47
